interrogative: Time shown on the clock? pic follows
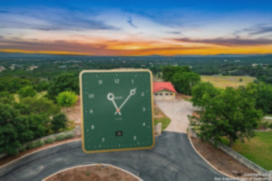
11:07
